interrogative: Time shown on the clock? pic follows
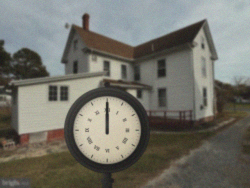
12:00
